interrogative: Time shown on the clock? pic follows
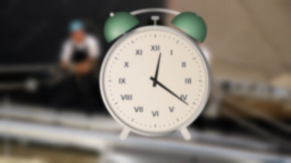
12:21
